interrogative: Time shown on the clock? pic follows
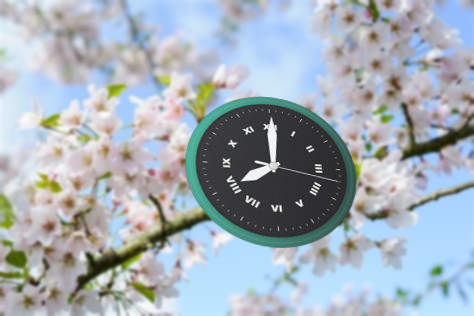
8:00:17
